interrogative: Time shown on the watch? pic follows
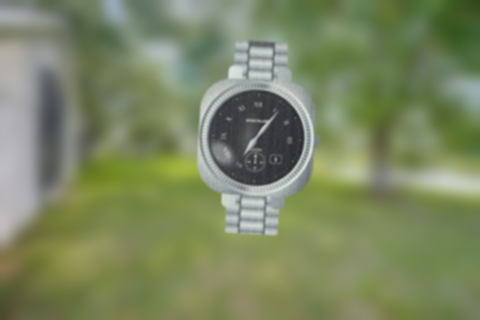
7:06
